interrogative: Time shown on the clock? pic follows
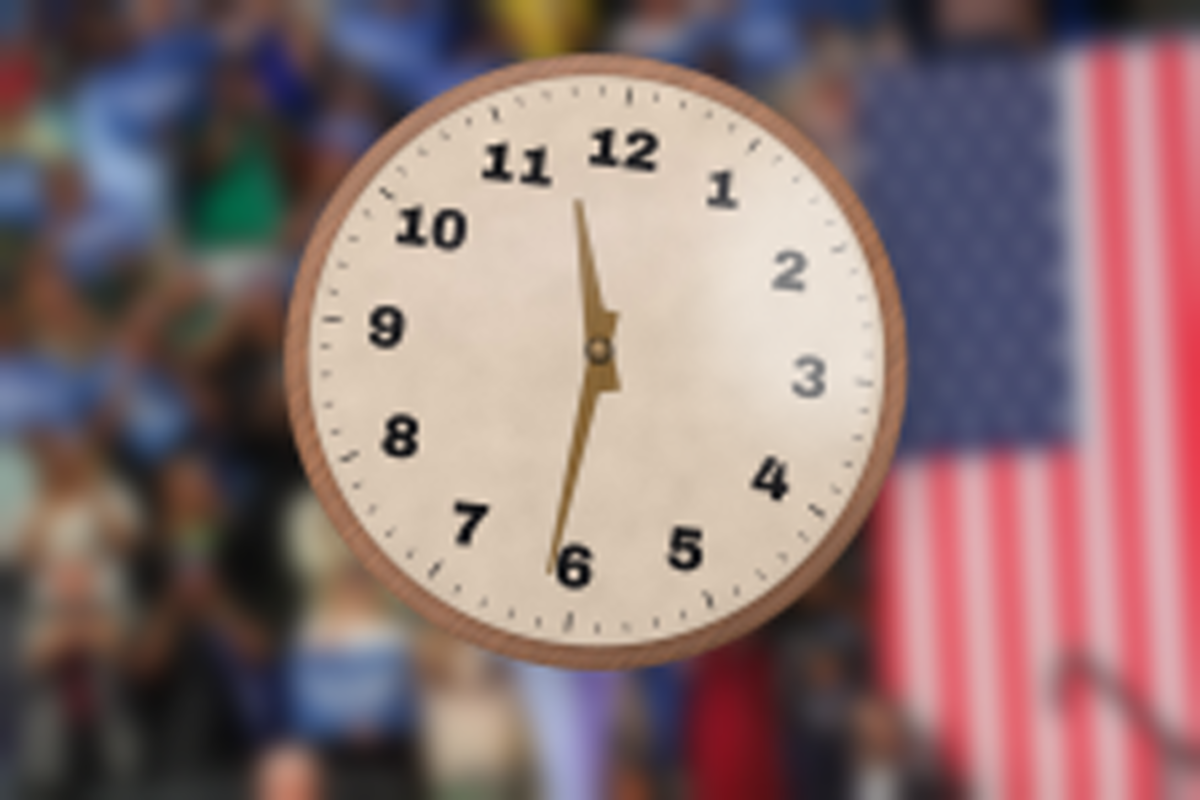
11:31
